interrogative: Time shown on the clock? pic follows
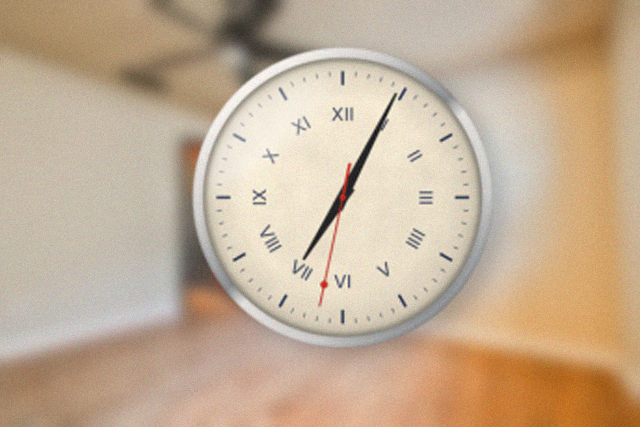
7:04:32
